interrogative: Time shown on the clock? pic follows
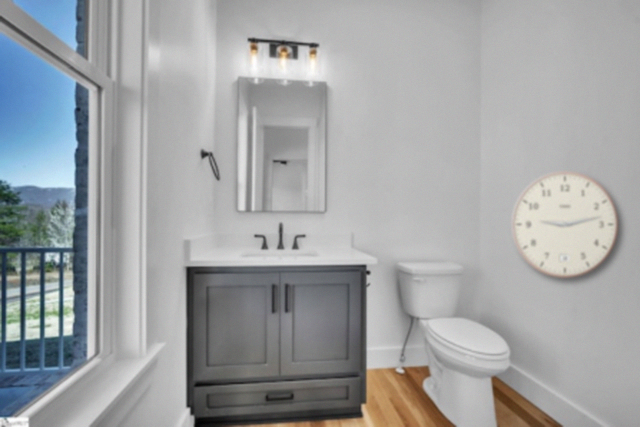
9:13
